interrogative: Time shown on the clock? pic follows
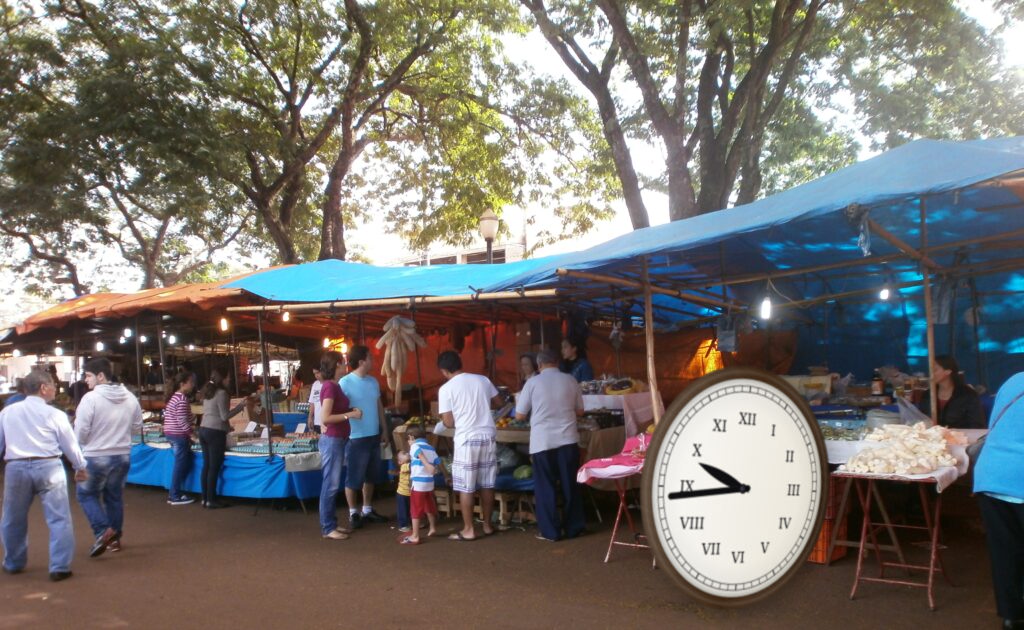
9:44
